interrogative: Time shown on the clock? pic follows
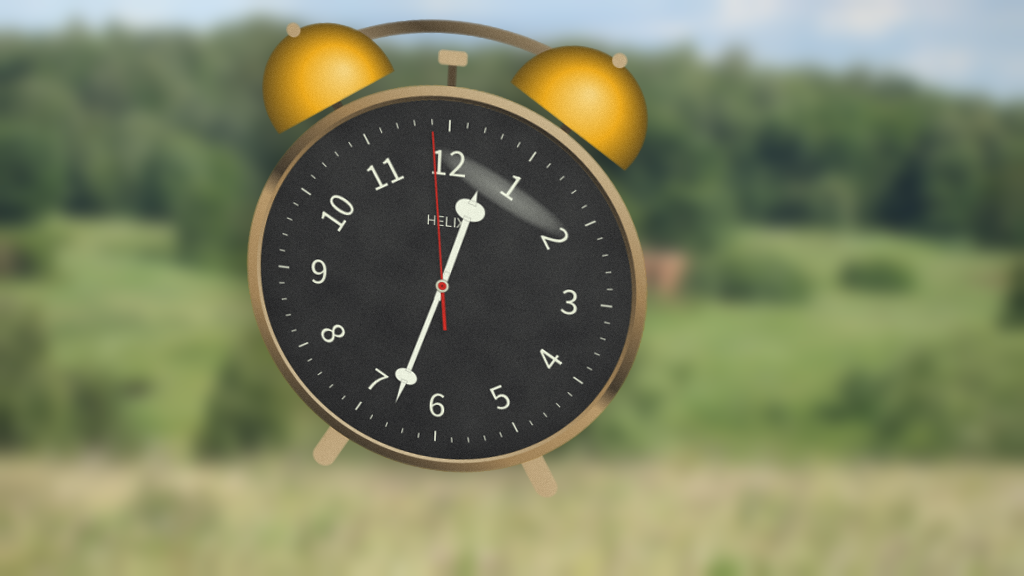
12:32:59
